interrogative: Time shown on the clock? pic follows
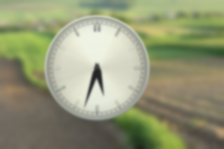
5:33
